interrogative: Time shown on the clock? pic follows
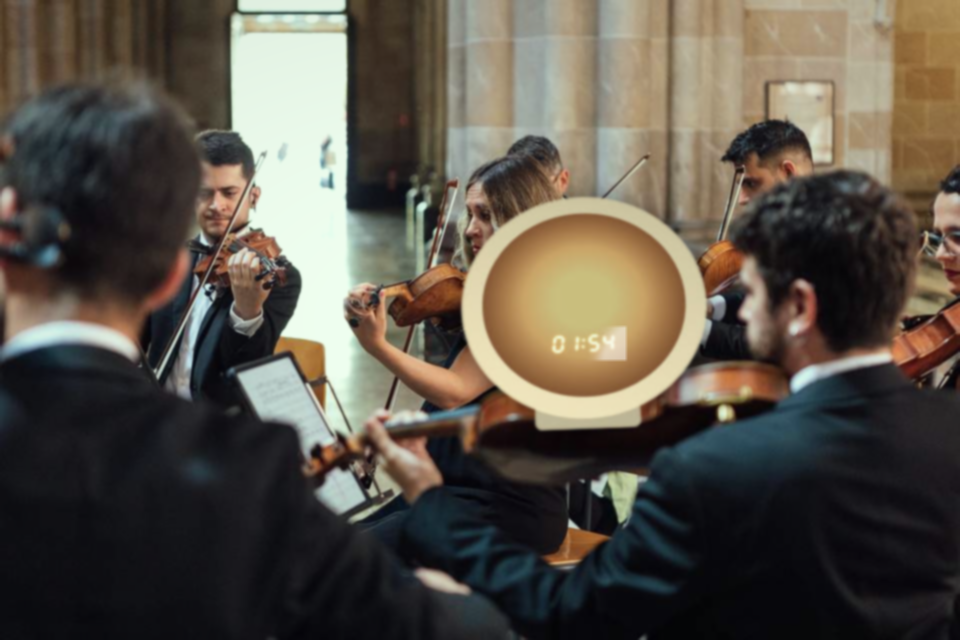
1:54
